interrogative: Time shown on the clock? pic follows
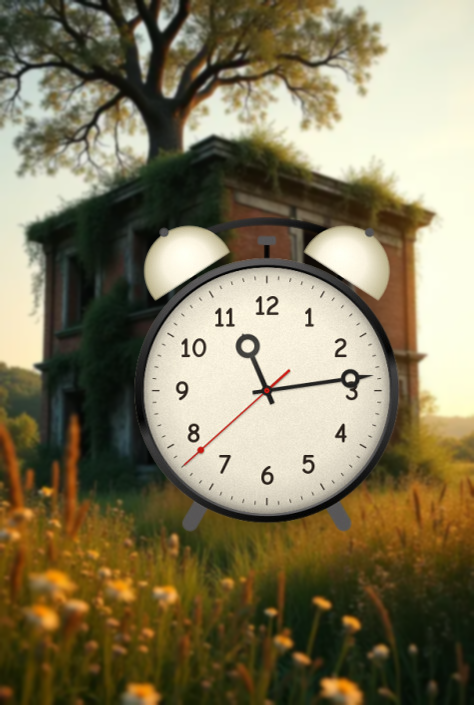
11:13:38
